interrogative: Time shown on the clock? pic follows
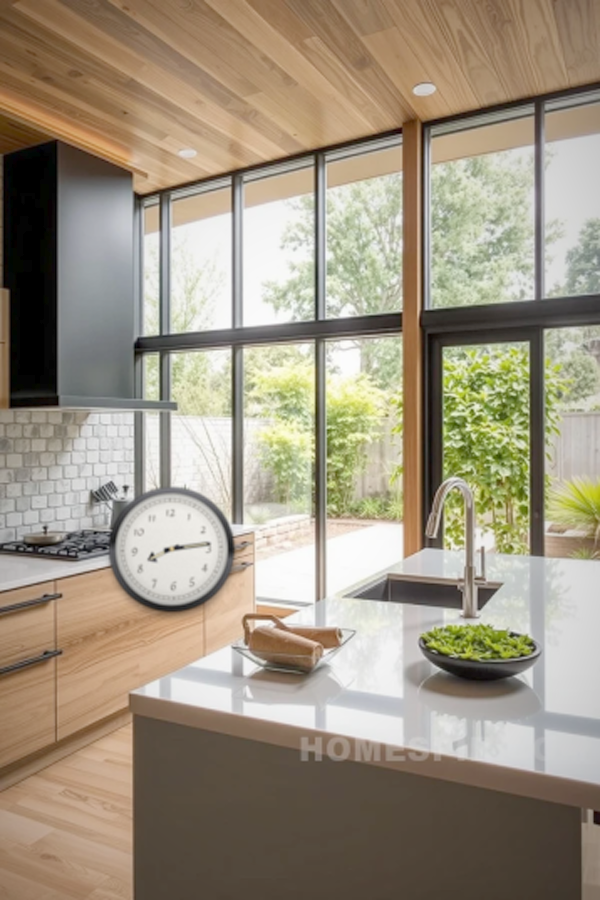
8:14
